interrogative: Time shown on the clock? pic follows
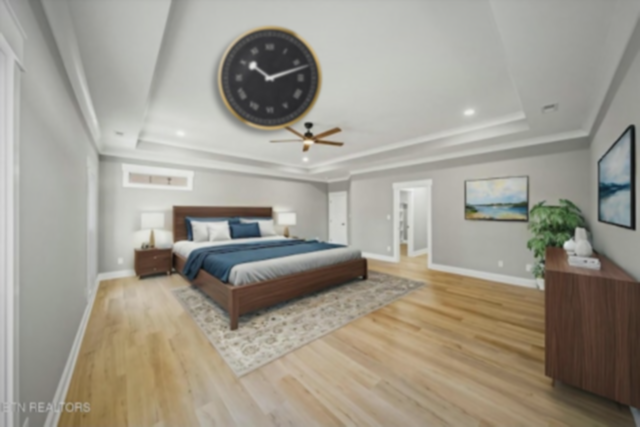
10:12
